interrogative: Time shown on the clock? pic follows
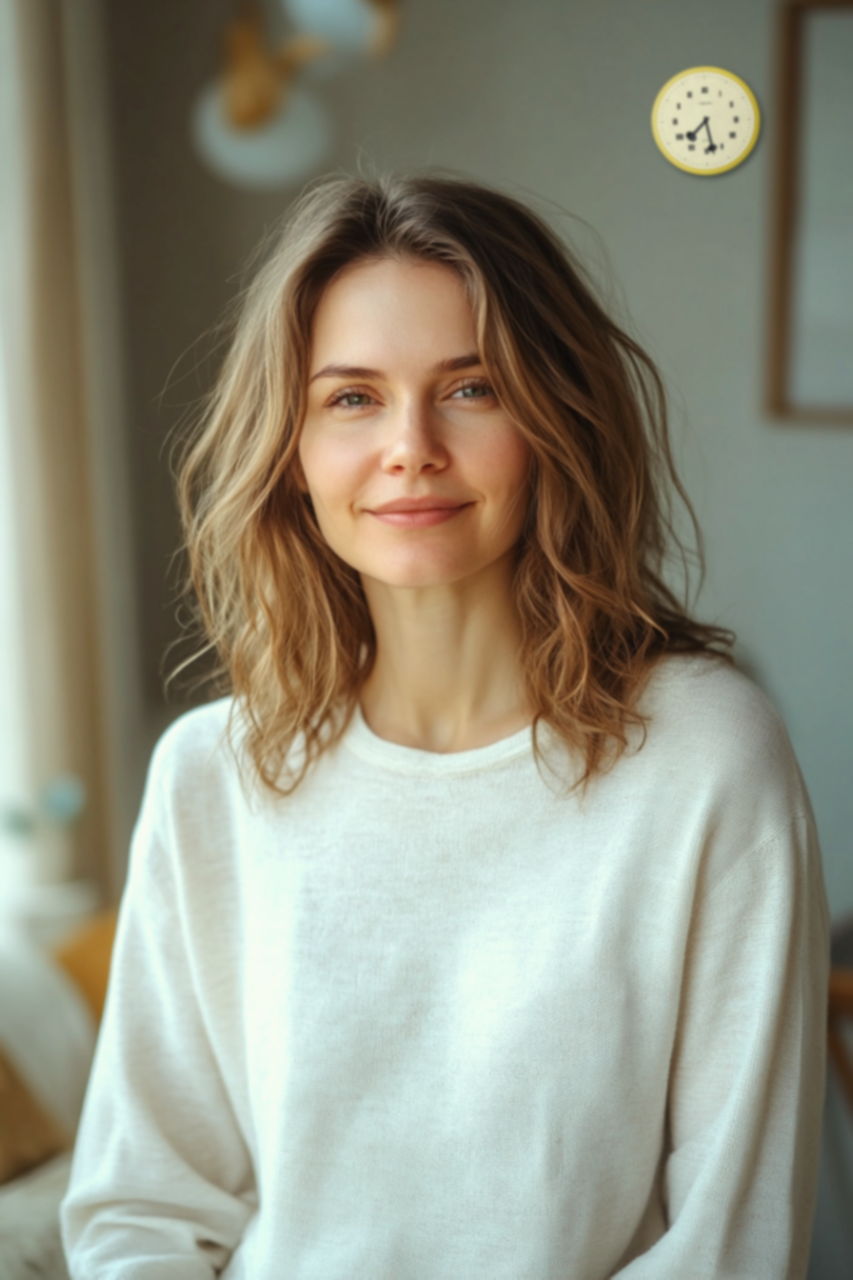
7:28
